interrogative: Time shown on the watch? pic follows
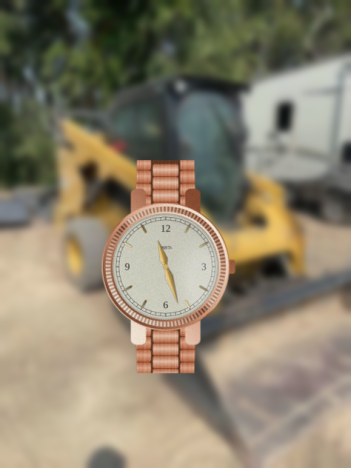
11:27
